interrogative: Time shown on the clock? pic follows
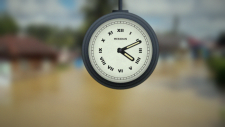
4:11
